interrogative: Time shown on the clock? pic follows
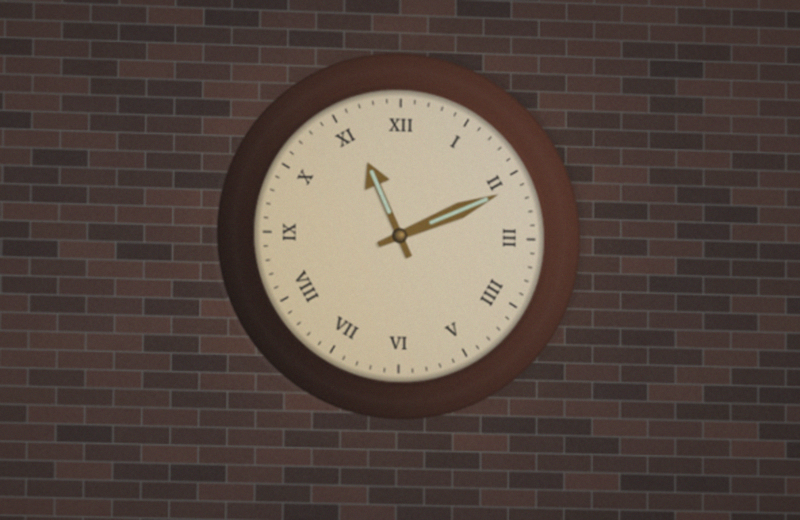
11:11
